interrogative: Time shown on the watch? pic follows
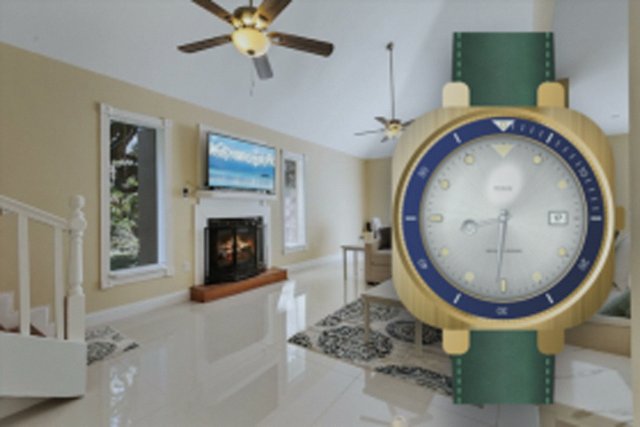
8:31
